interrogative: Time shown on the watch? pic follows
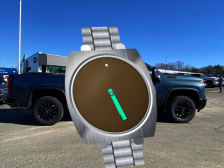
5:27
